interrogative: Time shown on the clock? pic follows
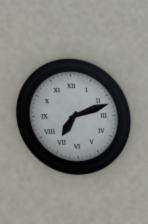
7:12
